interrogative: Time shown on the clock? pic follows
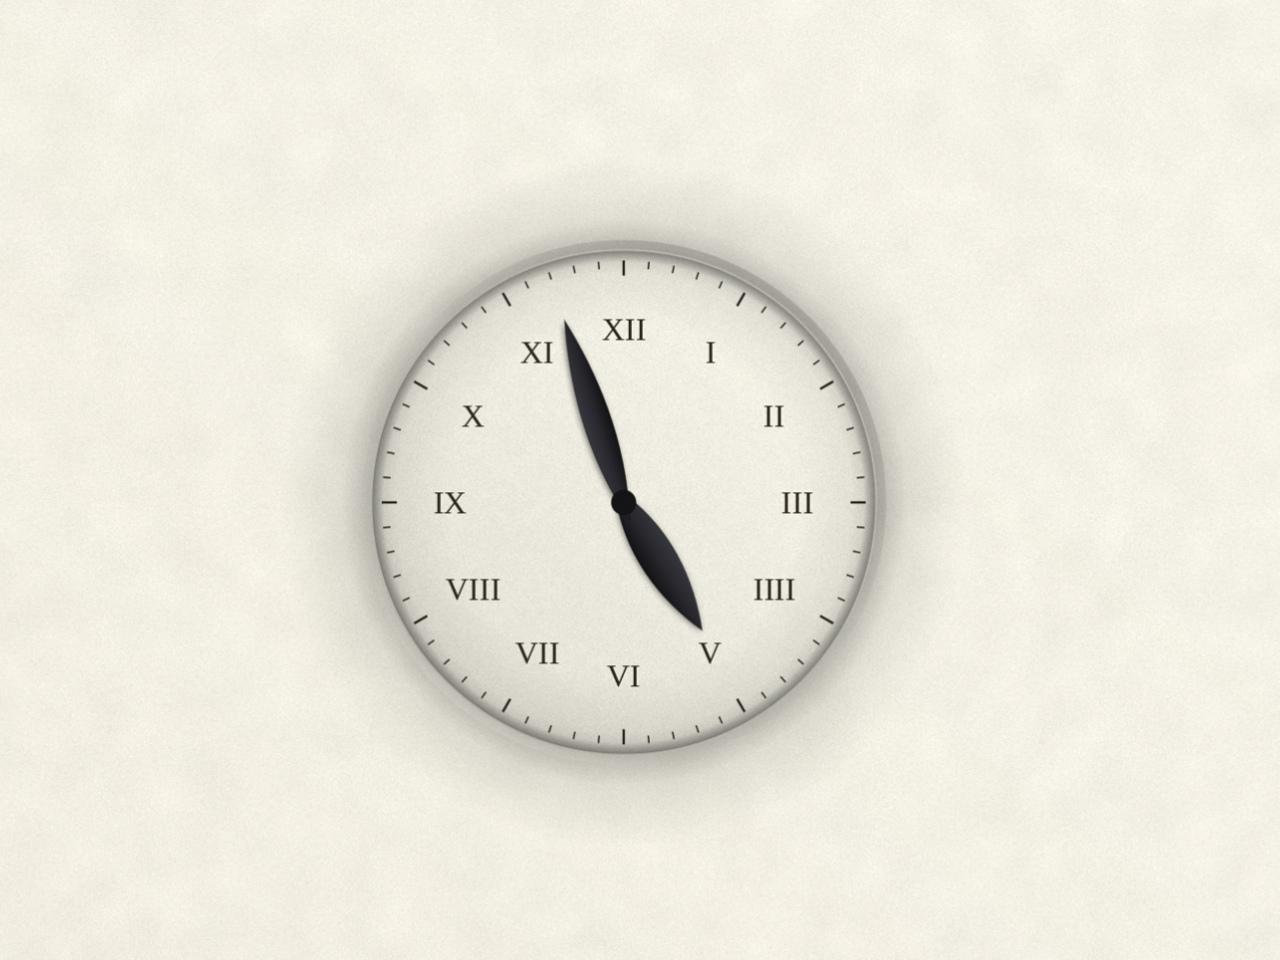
4:57
